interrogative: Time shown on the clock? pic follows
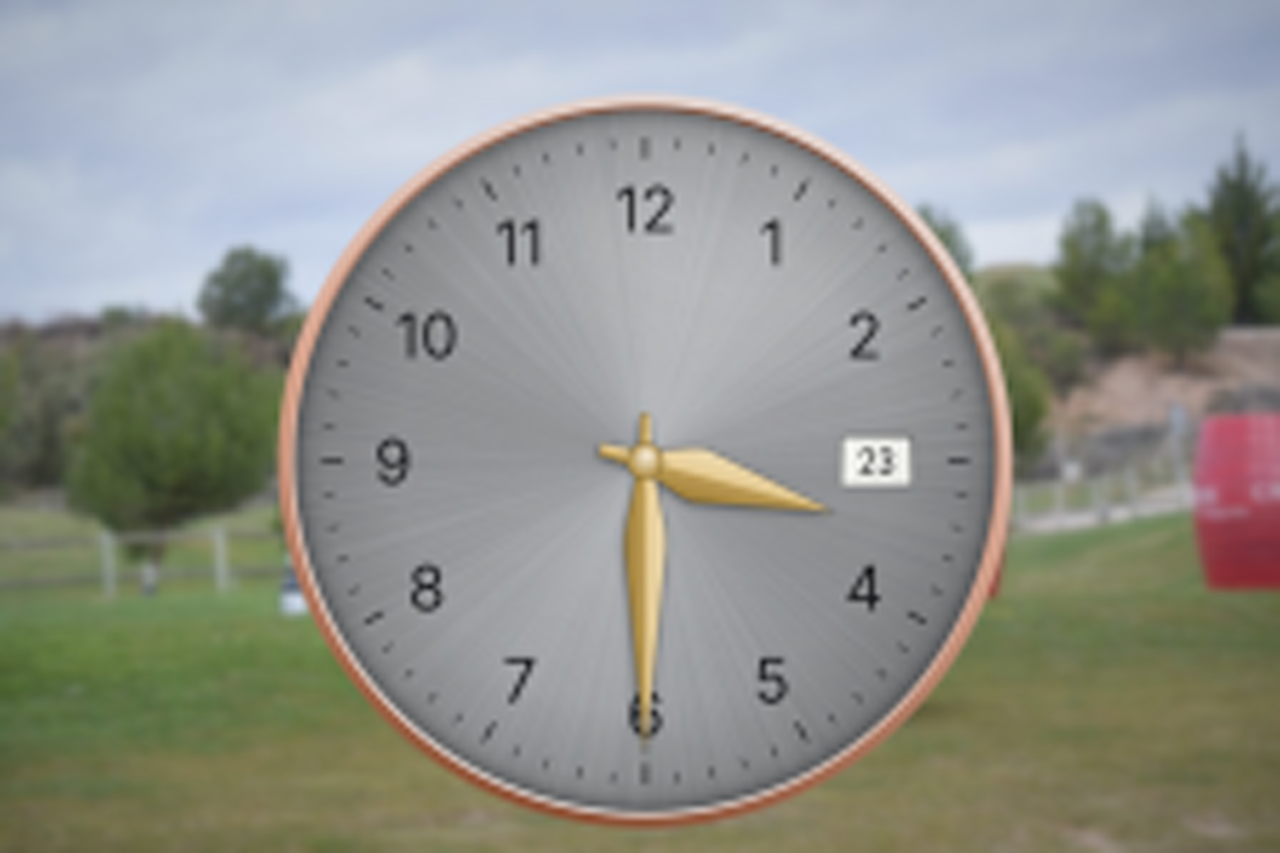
3:30
